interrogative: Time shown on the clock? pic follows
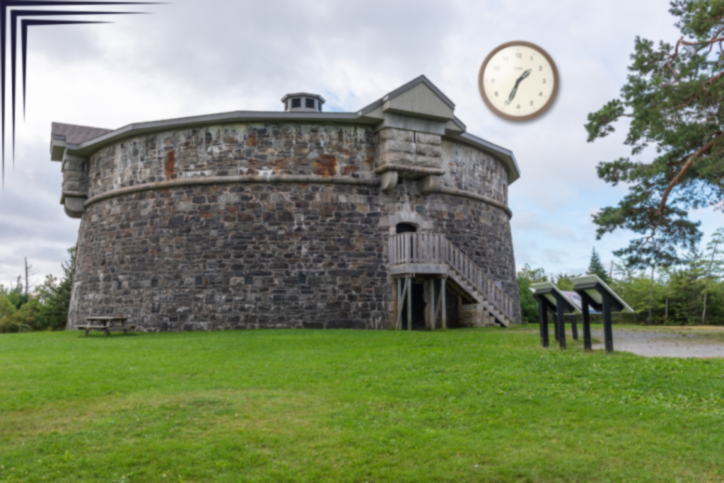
1:34
